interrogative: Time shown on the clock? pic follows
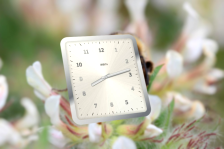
8:13
